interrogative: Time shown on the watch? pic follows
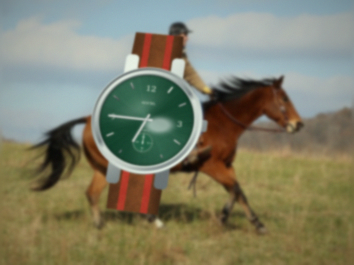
6:45
